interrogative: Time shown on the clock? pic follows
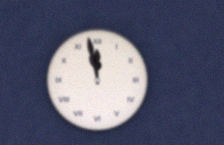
11:58
